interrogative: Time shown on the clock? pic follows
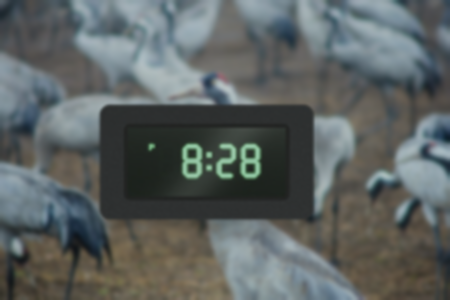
8:28
